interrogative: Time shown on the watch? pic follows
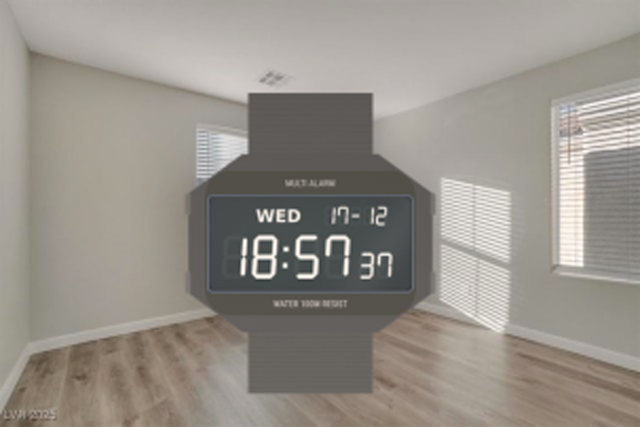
18:57:37
